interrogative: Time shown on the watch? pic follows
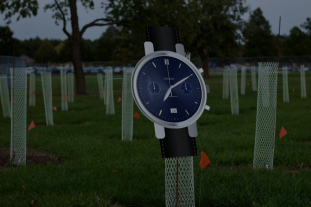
7:10
